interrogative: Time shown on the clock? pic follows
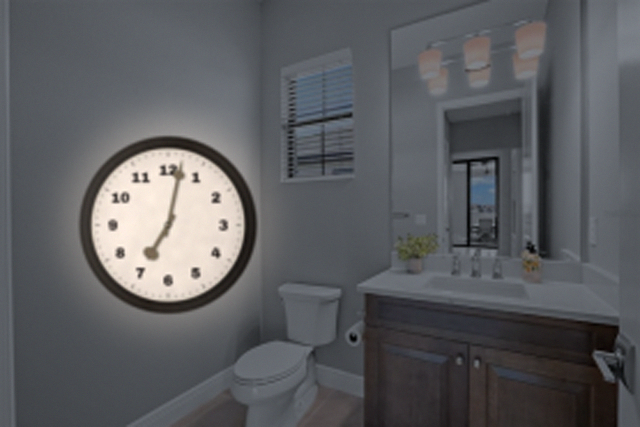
7:02
